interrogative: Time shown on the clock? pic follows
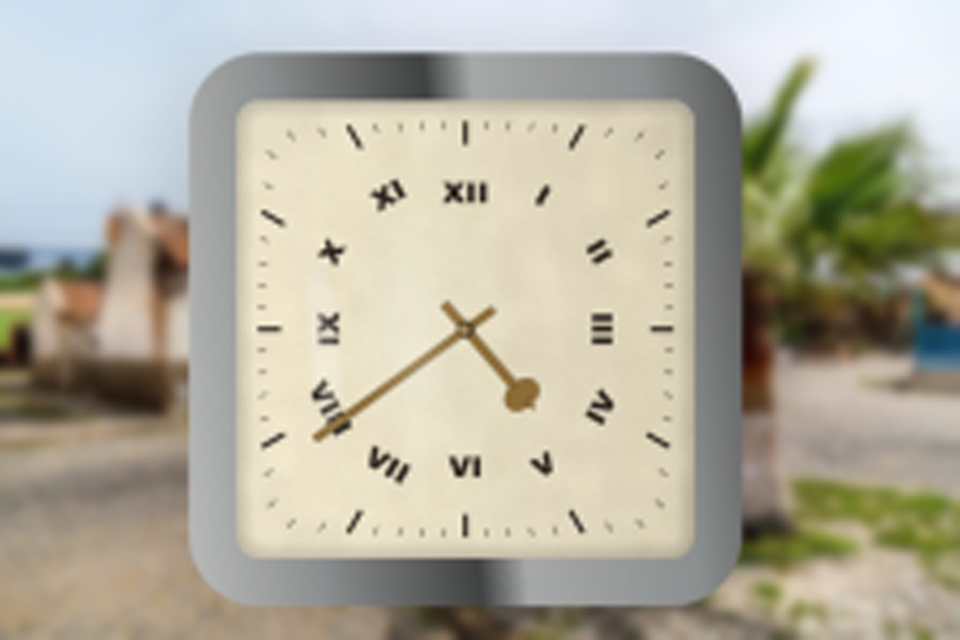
4:39
